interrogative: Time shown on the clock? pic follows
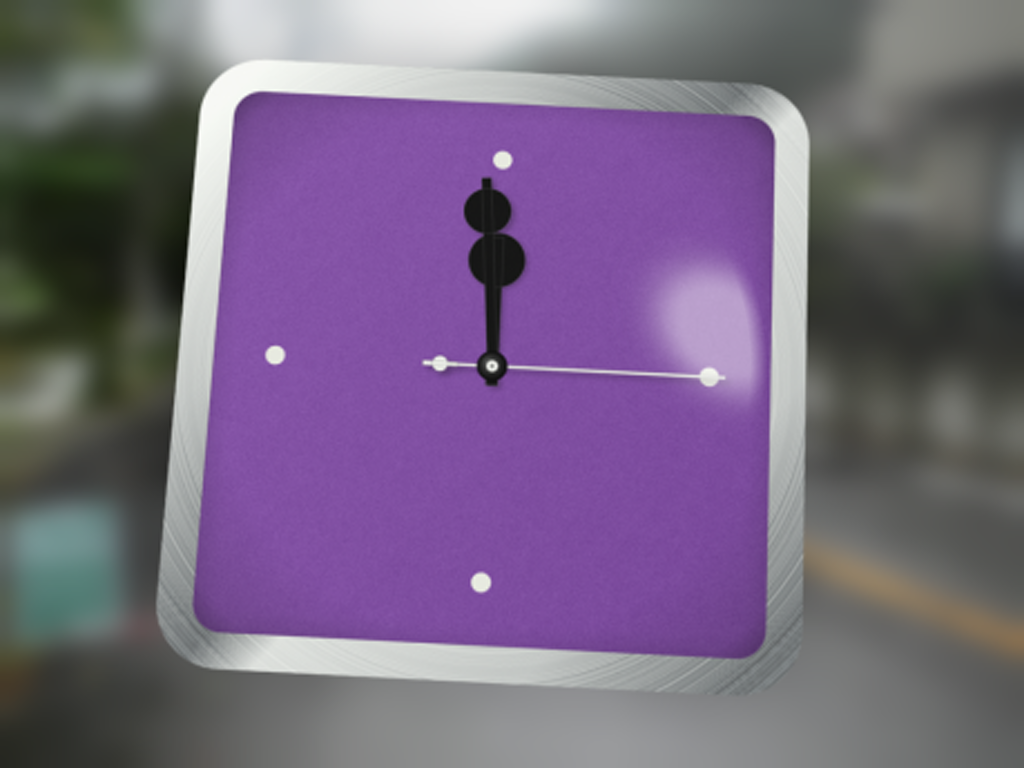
11:59:15
